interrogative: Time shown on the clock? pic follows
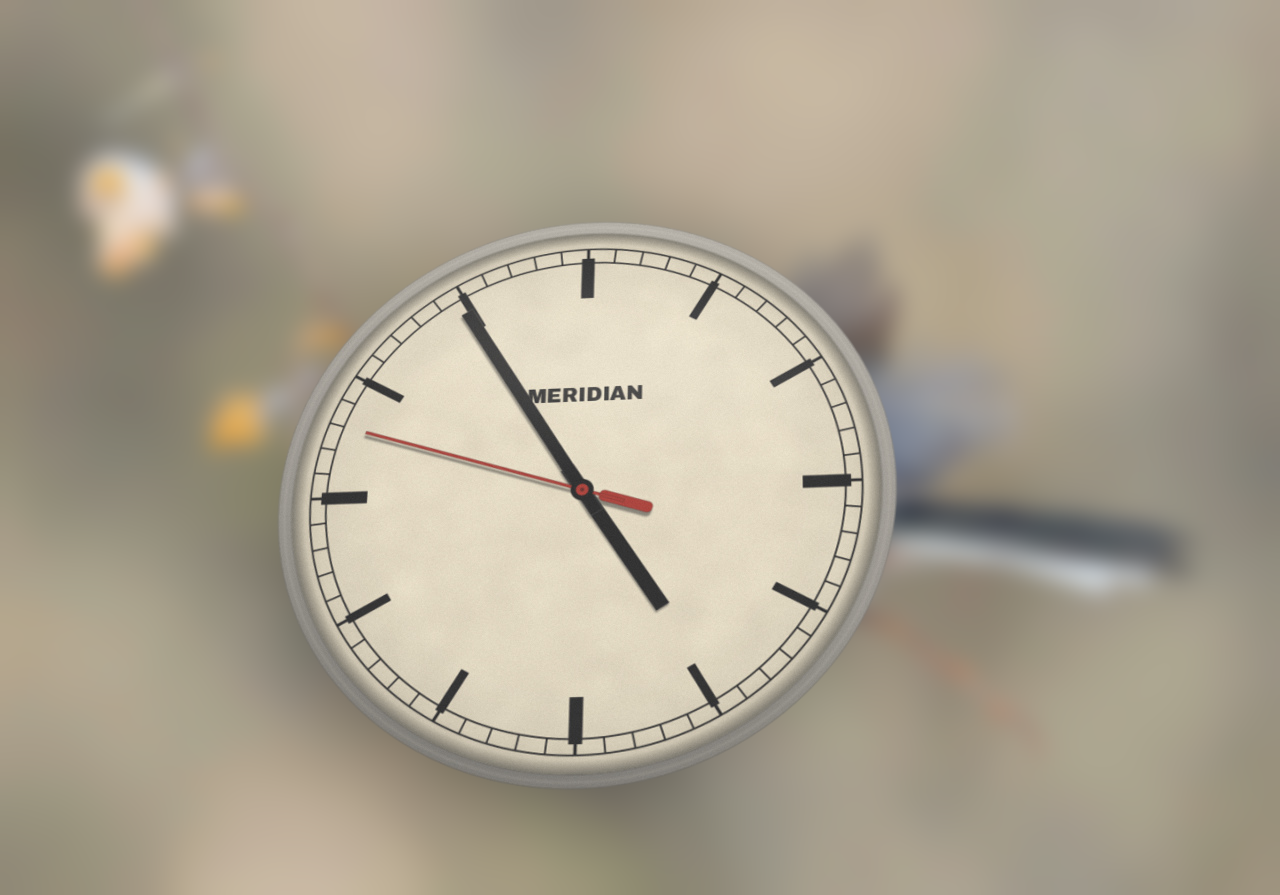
4:54:48
